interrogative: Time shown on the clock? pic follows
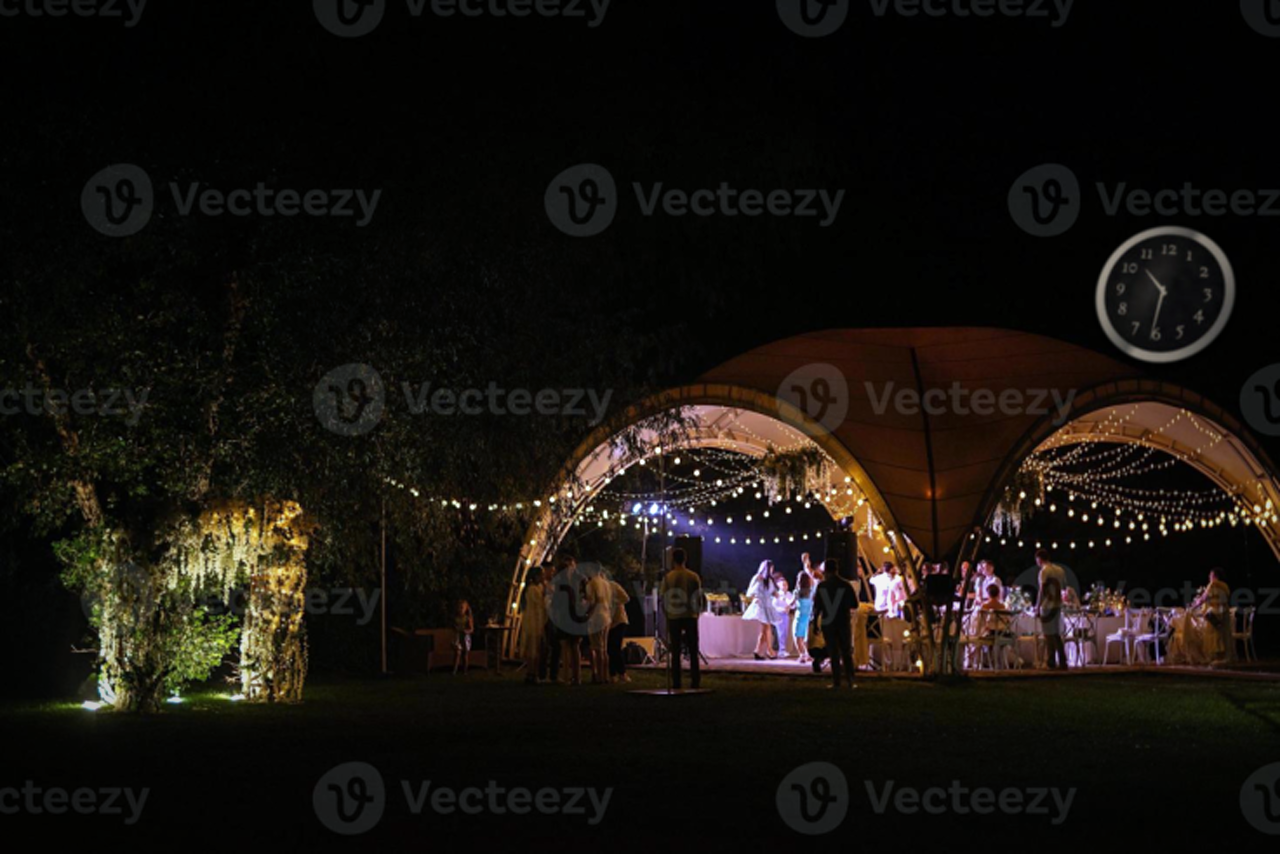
10:31
